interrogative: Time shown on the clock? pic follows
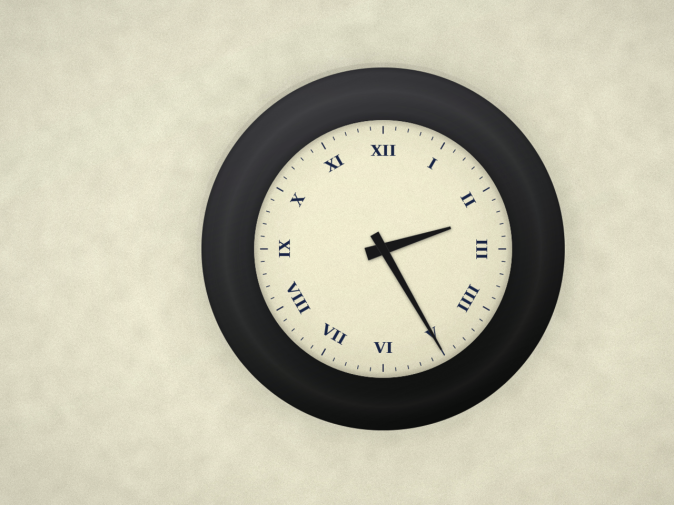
2:25
